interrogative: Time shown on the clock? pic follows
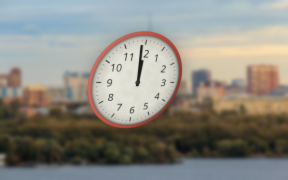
11:59
